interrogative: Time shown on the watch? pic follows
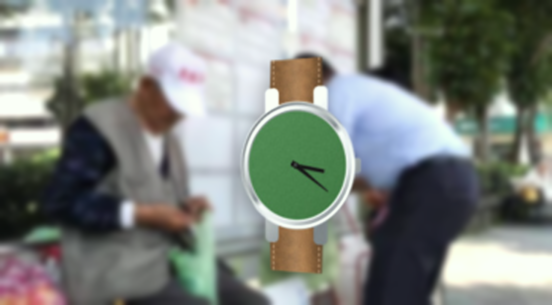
3:21
